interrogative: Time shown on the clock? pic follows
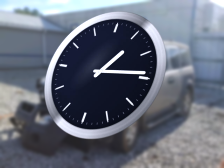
1:14
